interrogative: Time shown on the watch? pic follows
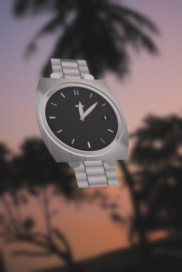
12:08
